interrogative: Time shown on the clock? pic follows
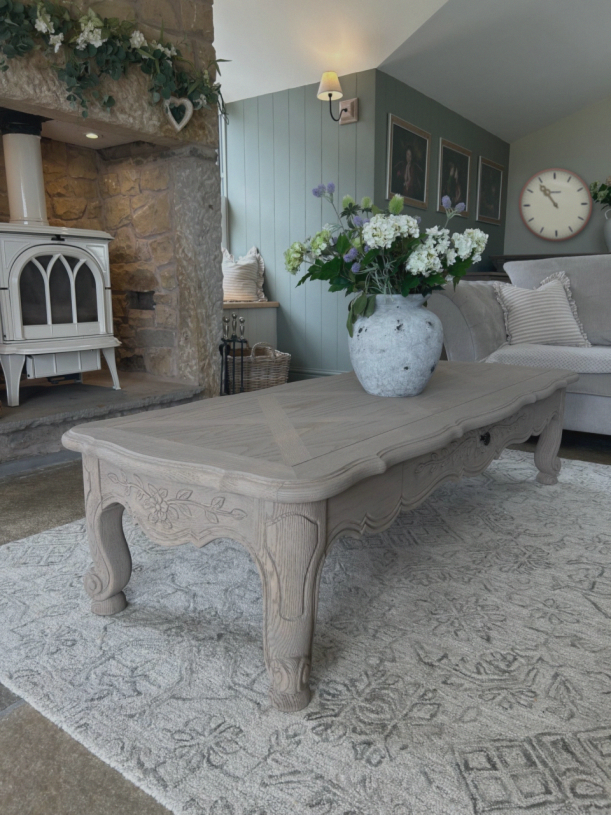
10:54
